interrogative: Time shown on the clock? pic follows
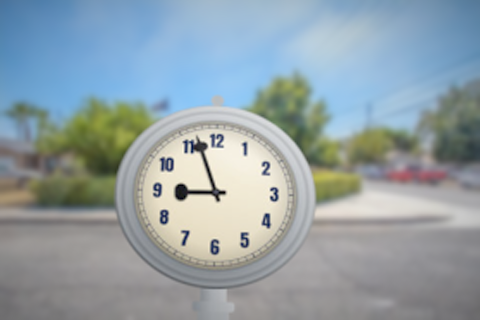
8:57
